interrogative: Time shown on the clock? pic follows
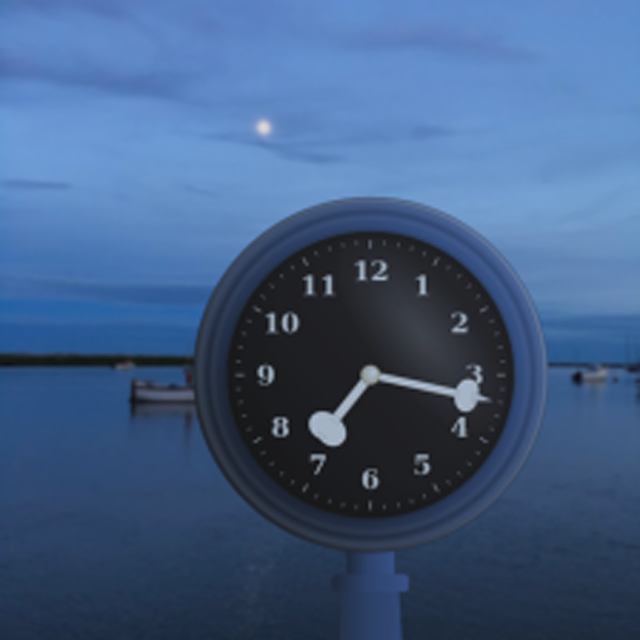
7:17
